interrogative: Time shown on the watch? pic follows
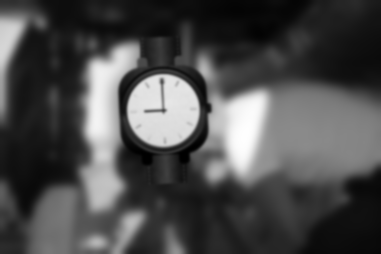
9:00
